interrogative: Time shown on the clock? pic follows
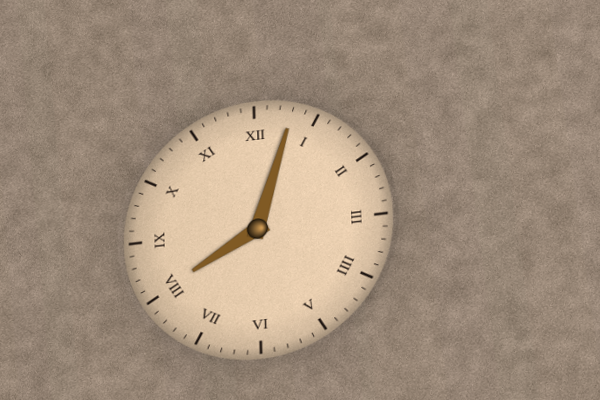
8:03
